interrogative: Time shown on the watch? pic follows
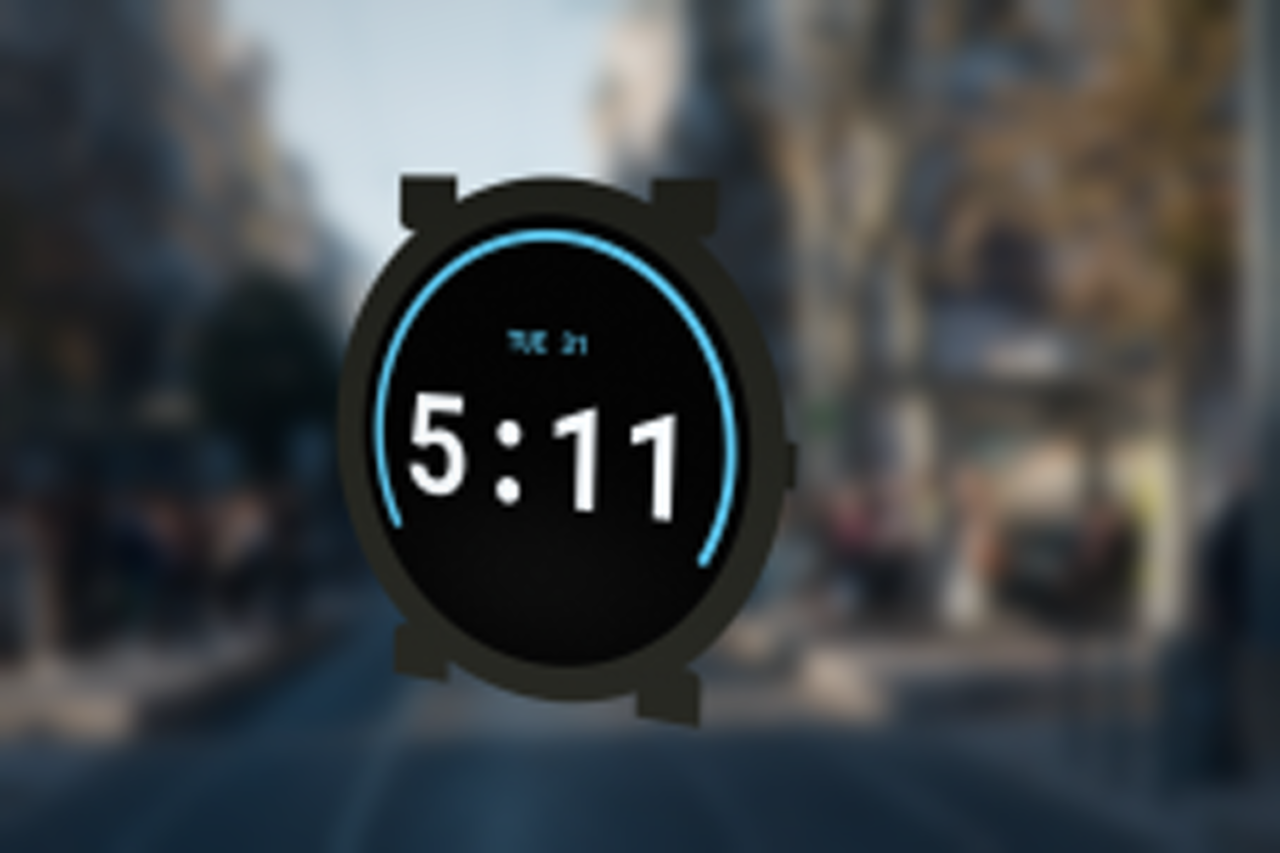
5:11
